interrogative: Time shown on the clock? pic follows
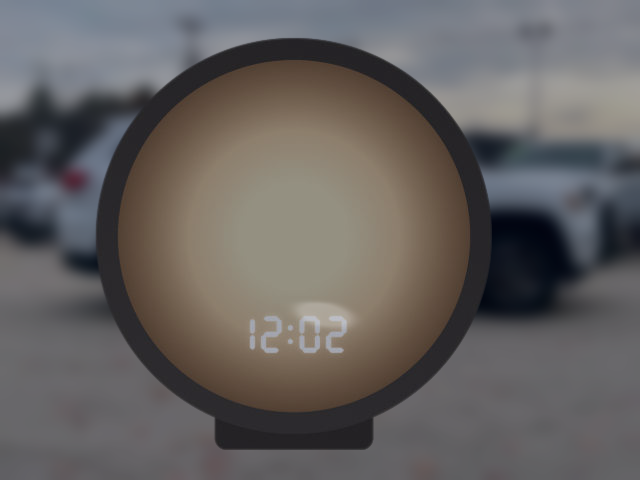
12:02
